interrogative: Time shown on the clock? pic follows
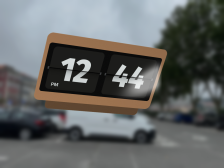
12:44
